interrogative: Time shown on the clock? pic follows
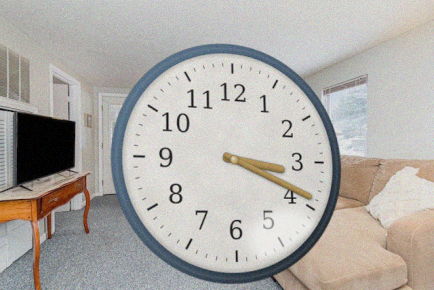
3:19
